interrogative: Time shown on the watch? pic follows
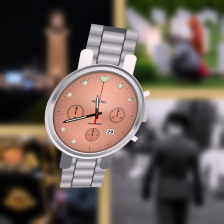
11:42
